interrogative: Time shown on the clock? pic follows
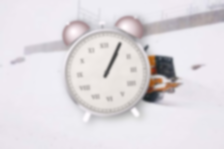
1:05
